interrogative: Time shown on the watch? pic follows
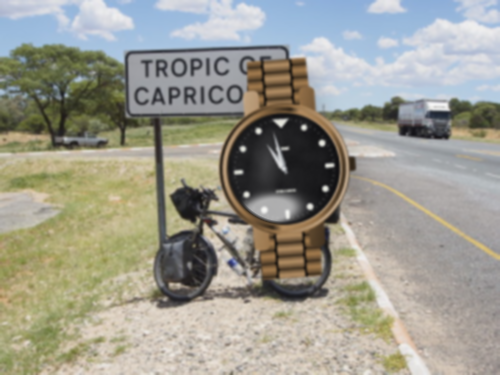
10:58
